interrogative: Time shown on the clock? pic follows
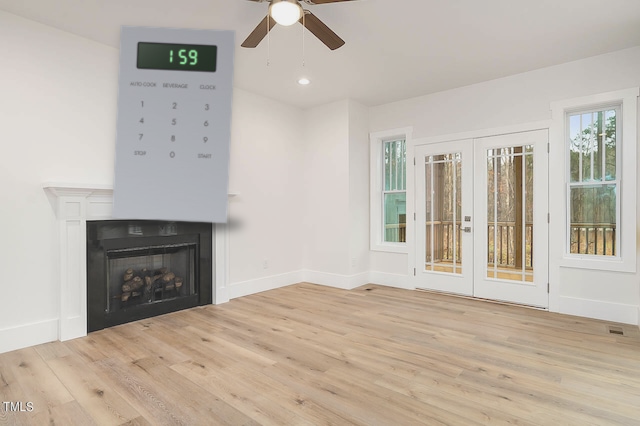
1:59
